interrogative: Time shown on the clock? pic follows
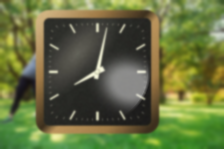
8:02
